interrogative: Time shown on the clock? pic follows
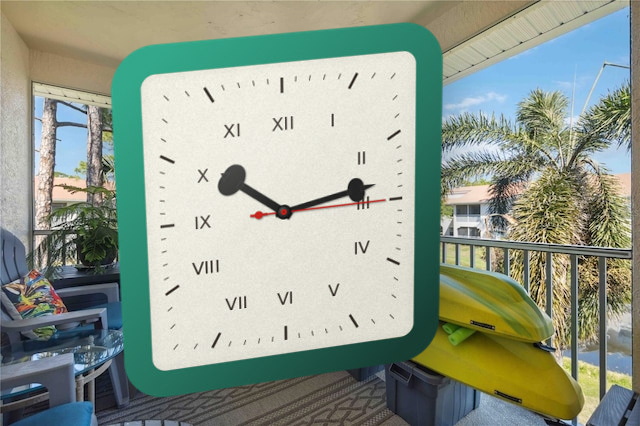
10:13:15
